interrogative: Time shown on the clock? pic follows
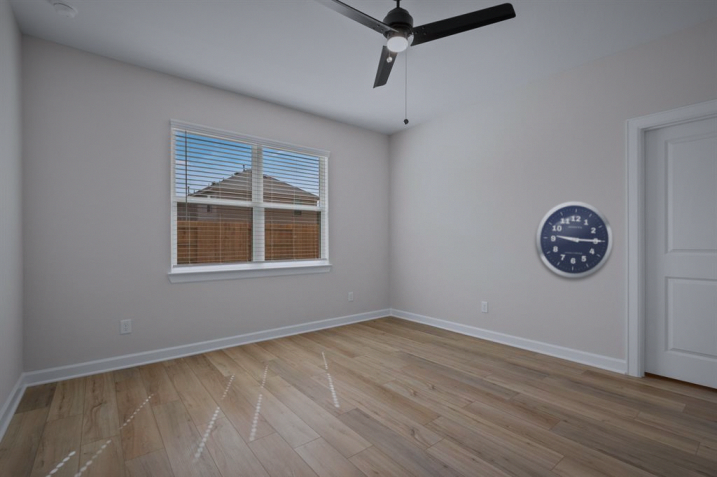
9:15
